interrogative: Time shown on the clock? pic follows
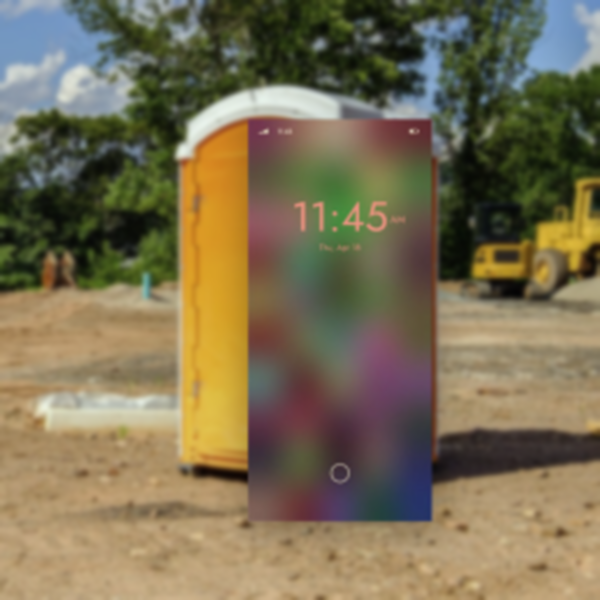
11:45
